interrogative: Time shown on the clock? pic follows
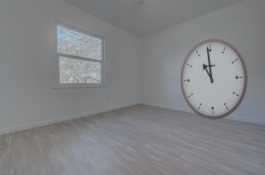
10:59
